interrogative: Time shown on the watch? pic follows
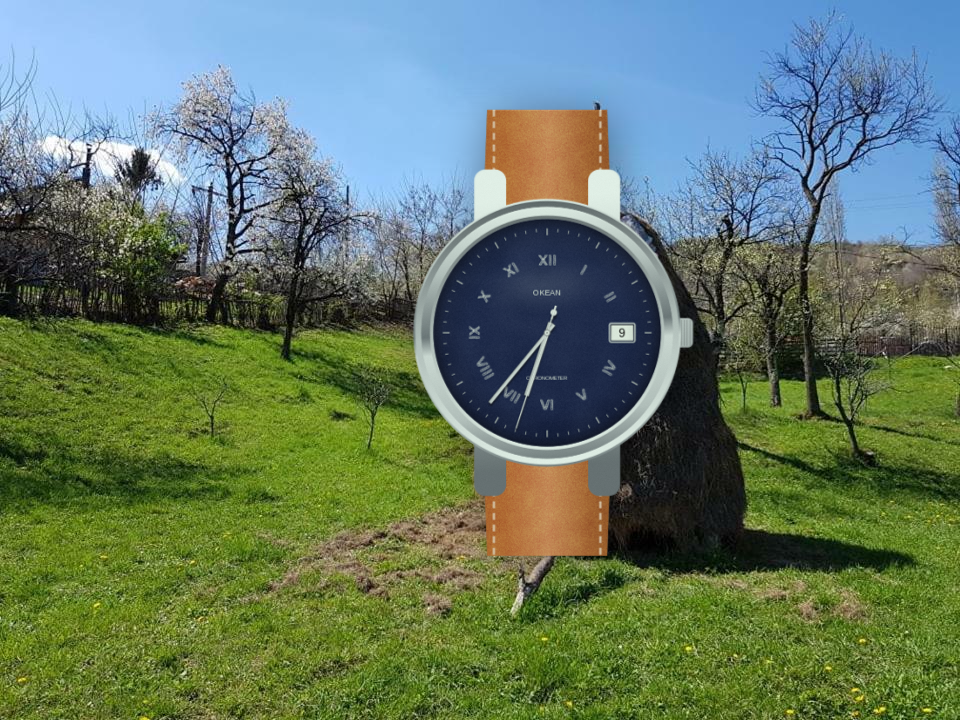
6:36:33
